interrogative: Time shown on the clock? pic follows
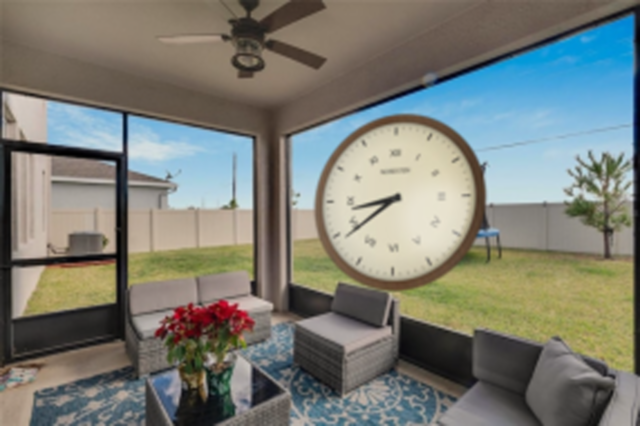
8:39
